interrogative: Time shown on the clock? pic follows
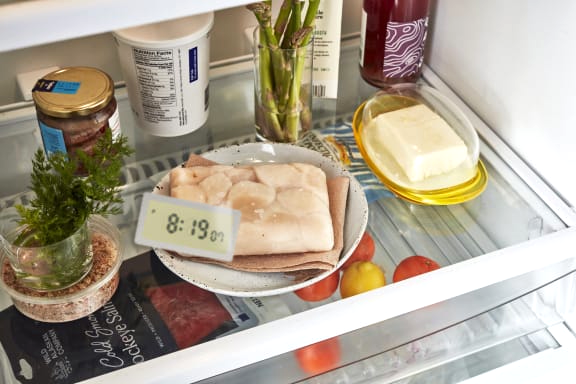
8:19:07
